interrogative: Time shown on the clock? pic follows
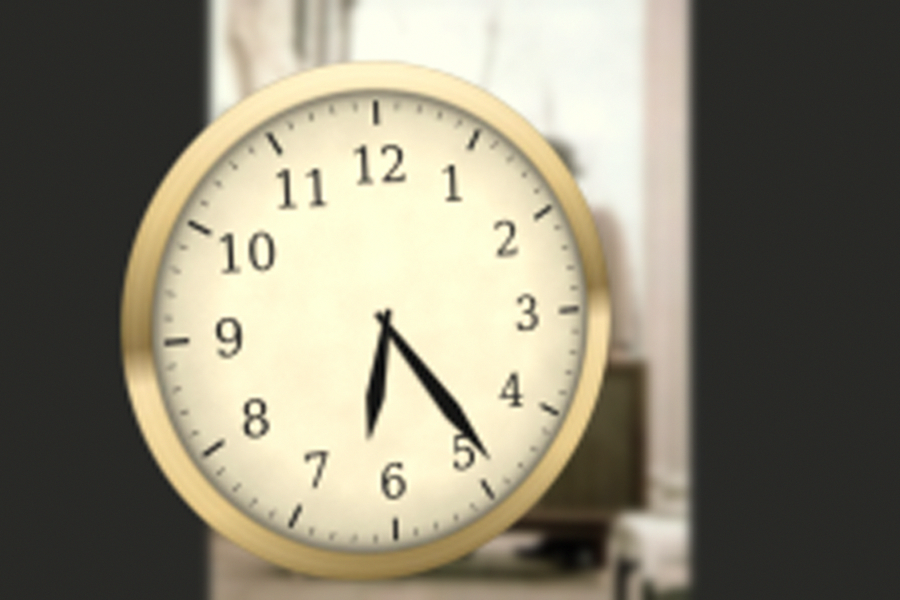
6:24
